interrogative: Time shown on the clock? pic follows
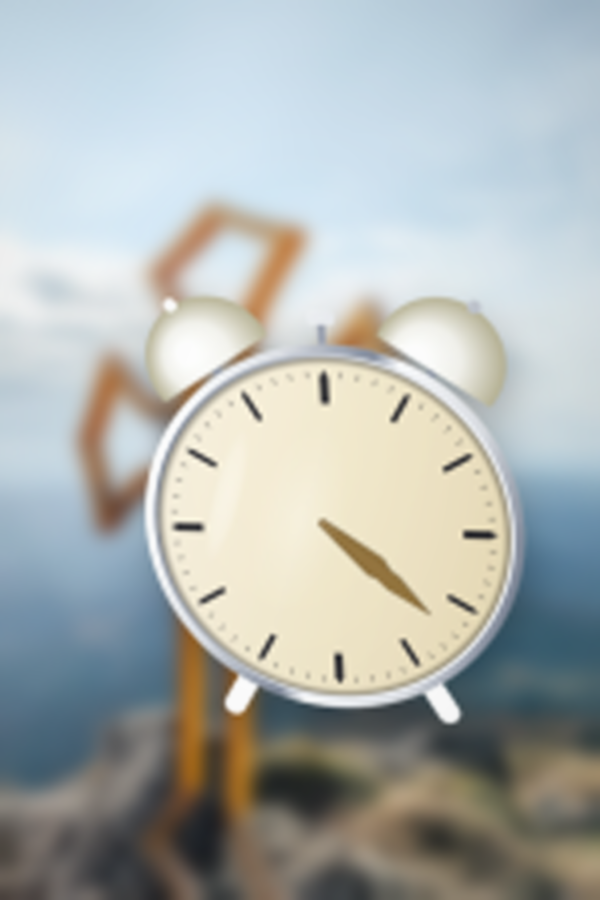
4:22
